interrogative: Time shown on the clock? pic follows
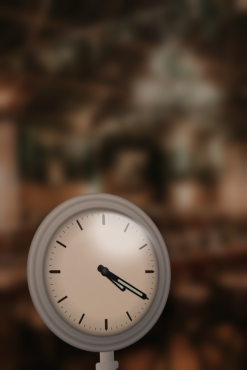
4:20
